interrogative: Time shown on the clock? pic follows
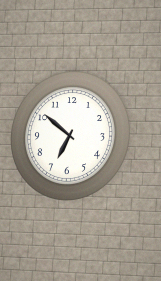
6:51
